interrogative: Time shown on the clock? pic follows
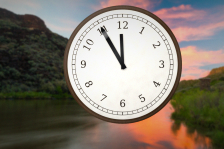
11:55
